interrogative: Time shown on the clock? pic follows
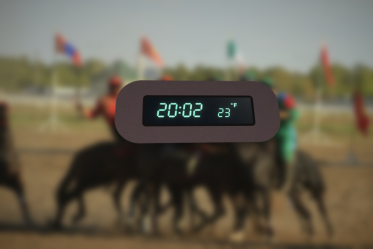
20:02
